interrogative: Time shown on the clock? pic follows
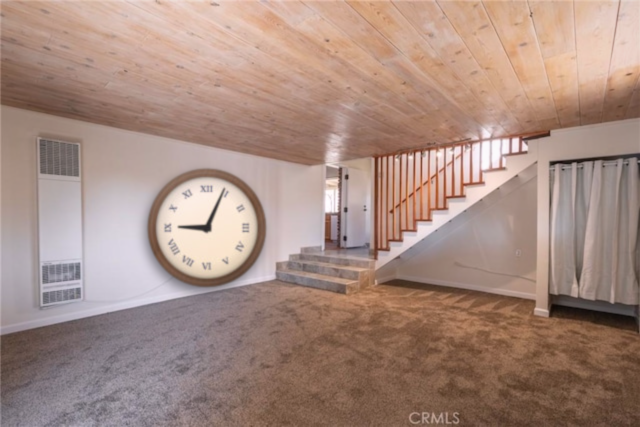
9:04
